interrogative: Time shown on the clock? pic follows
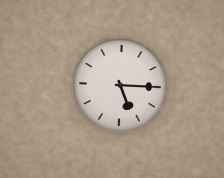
5:15
